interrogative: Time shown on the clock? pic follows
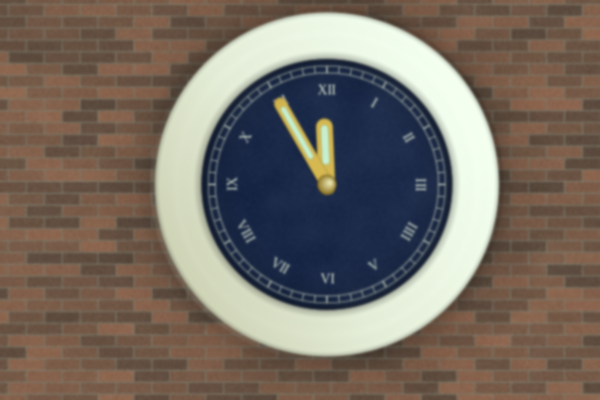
11:55
